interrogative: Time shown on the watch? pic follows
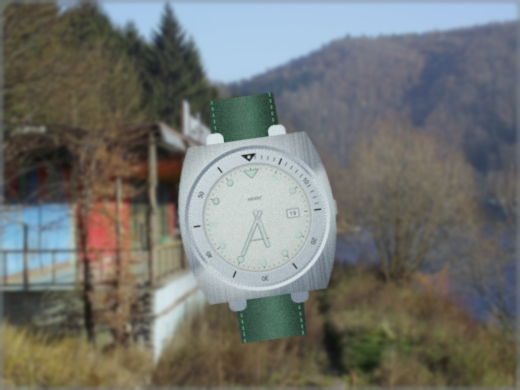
5:35
